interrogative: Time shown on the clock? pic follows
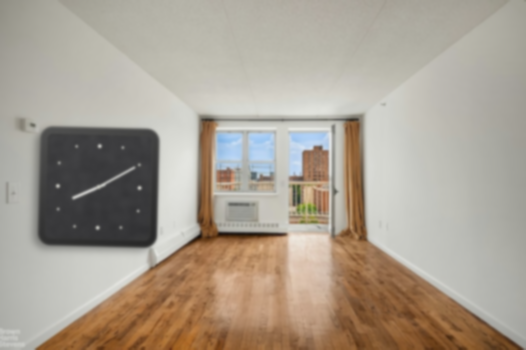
8:10
